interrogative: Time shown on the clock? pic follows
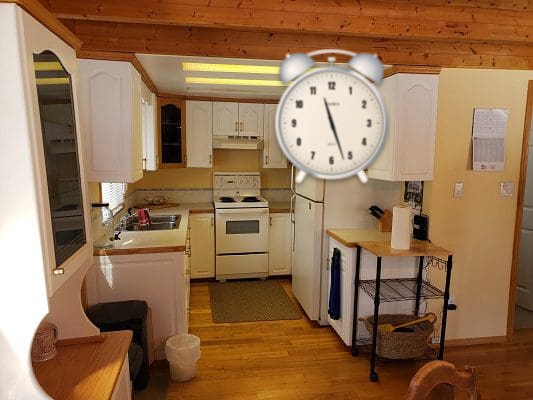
11:27
